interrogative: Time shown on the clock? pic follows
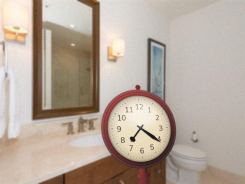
7:21
